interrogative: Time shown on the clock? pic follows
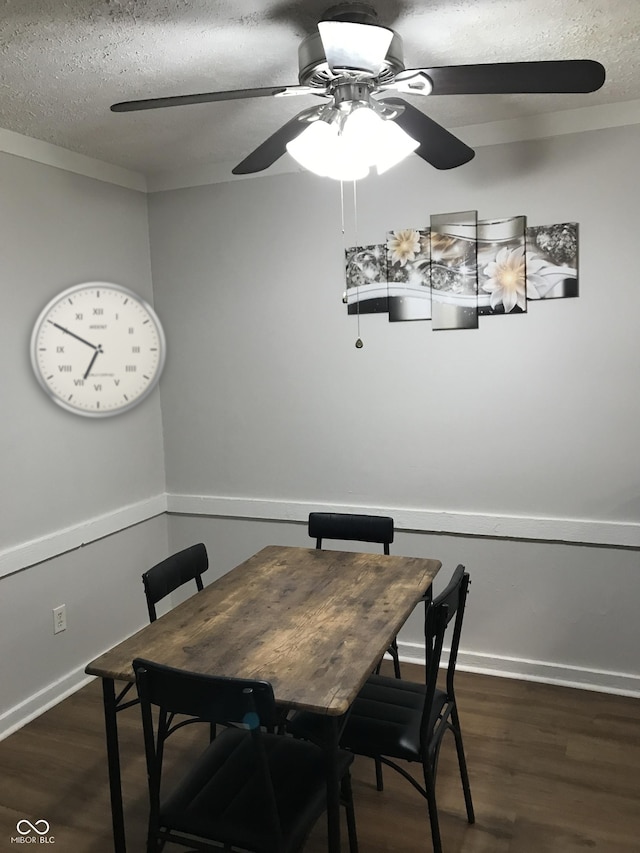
6:50
